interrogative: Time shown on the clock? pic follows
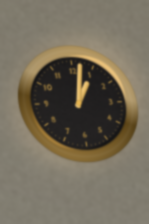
1:02
